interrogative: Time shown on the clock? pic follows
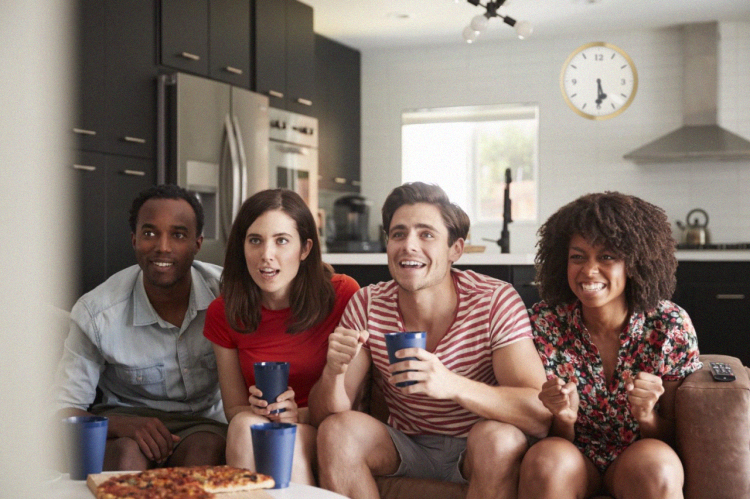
5:30
